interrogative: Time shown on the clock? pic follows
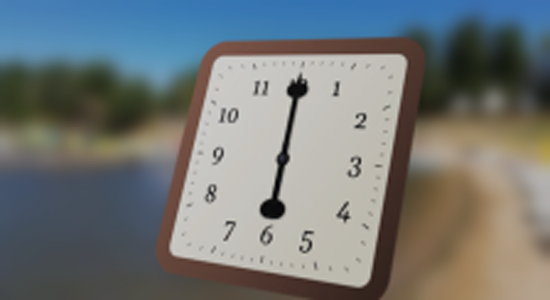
6:00
